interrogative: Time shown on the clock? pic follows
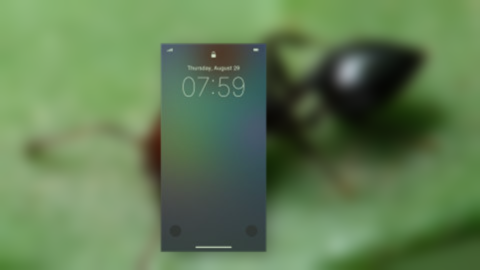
7:59
